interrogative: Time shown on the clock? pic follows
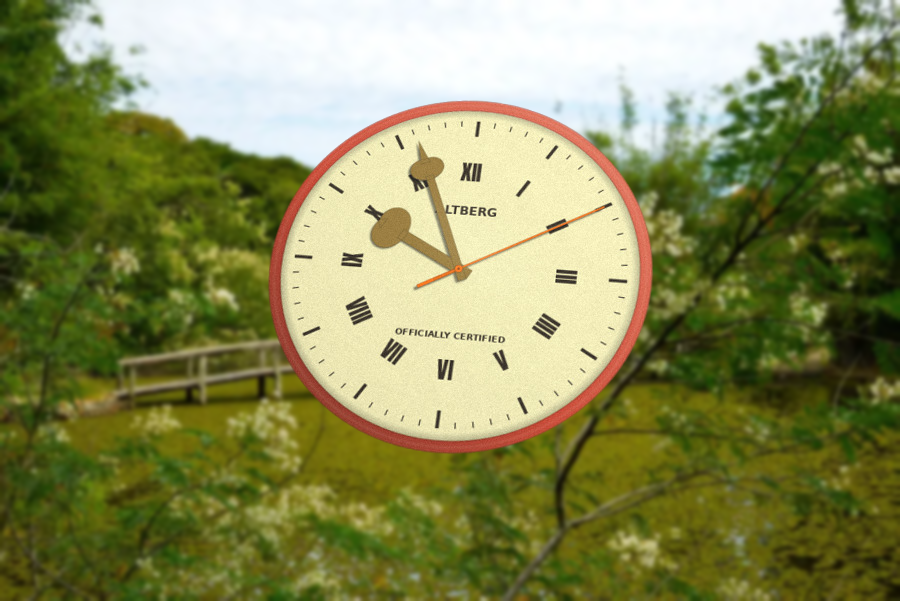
9:56:10
